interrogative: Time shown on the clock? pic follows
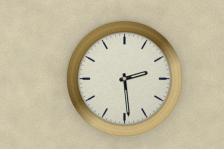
2:29
